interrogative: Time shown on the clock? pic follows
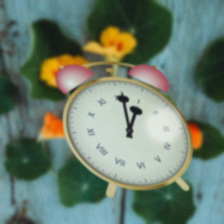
1:01
